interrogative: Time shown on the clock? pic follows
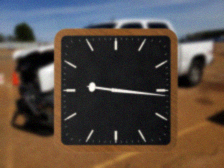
9:16
